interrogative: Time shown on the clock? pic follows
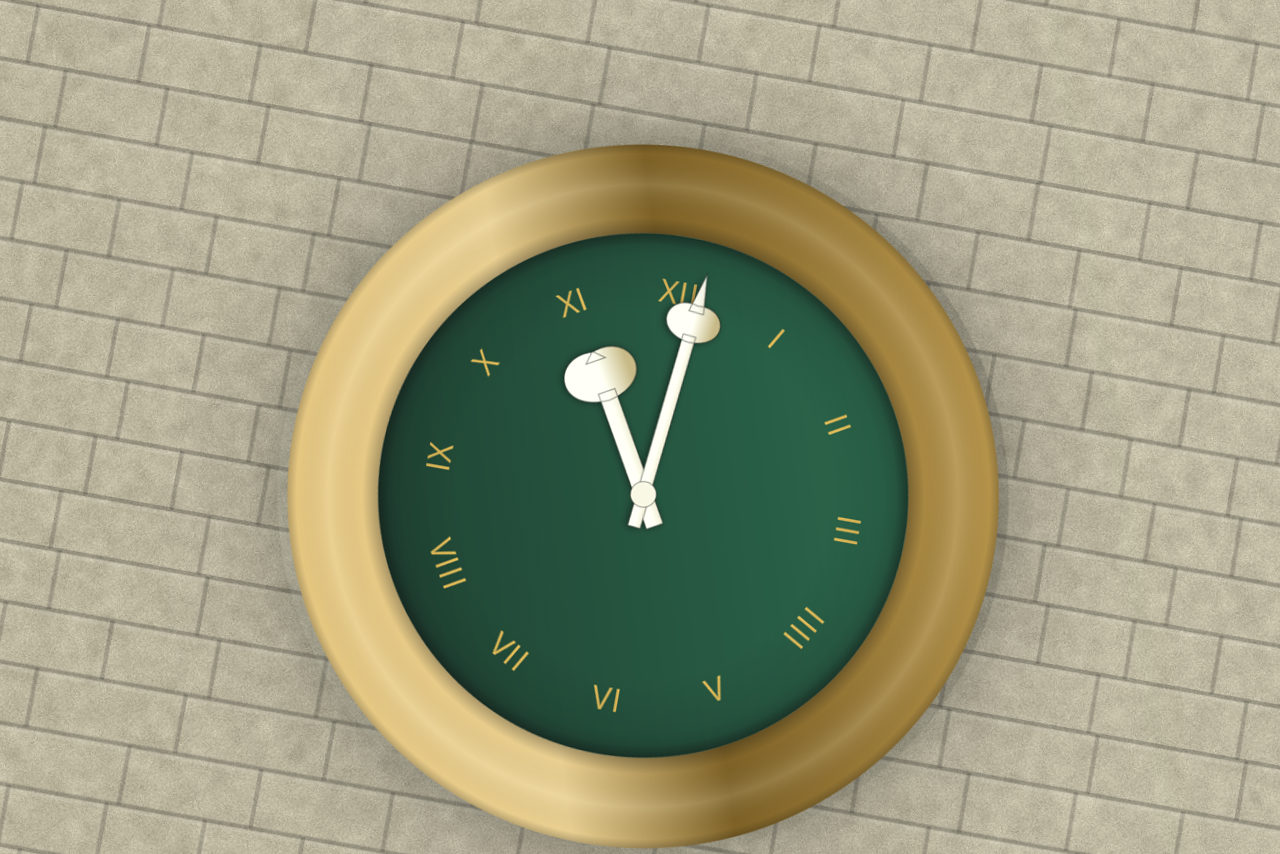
11:01
